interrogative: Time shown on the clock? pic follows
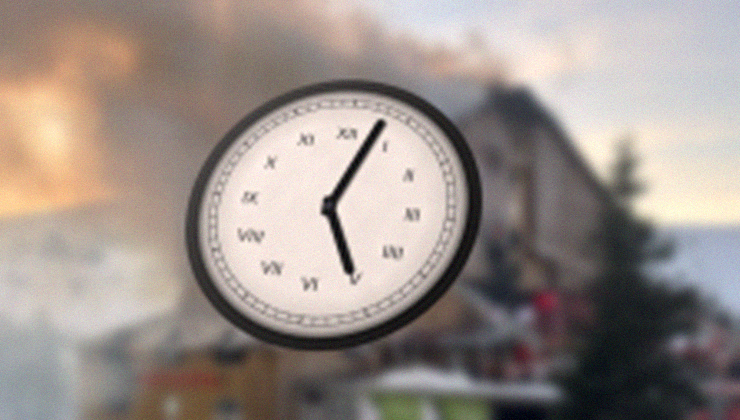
5:03
